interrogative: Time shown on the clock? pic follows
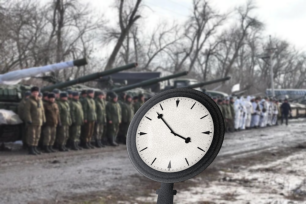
3:53
